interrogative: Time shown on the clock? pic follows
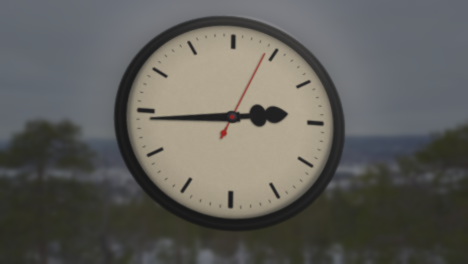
2:44:04
